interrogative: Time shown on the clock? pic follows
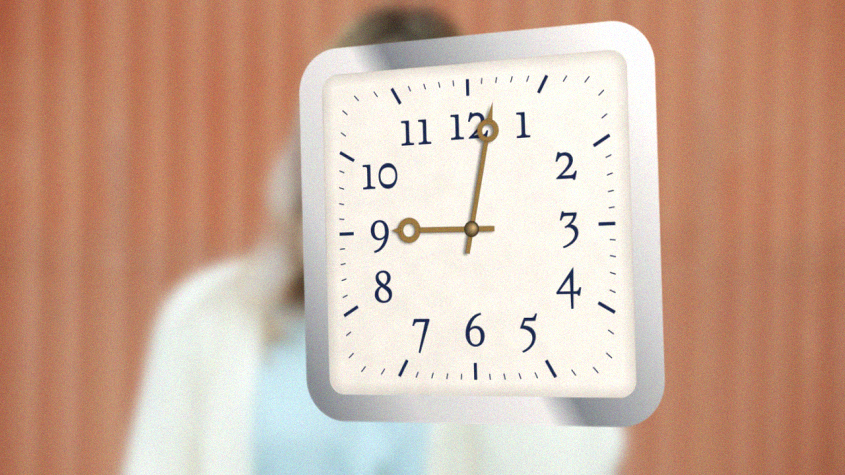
9:02
